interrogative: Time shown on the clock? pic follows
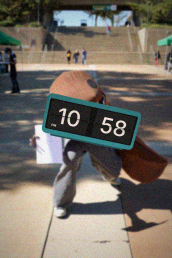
10:58
